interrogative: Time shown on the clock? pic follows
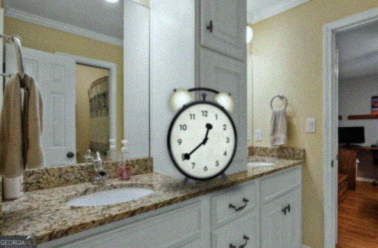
12:39
